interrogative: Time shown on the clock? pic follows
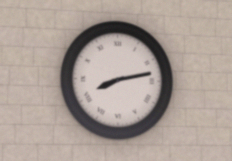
8:13
